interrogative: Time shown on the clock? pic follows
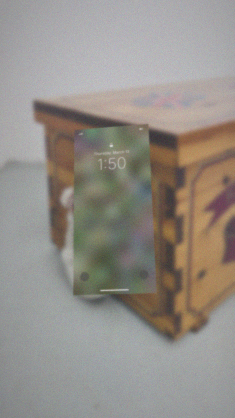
1:50
